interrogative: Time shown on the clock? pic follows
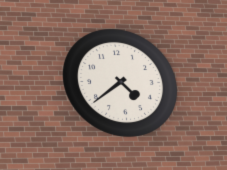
4:39
